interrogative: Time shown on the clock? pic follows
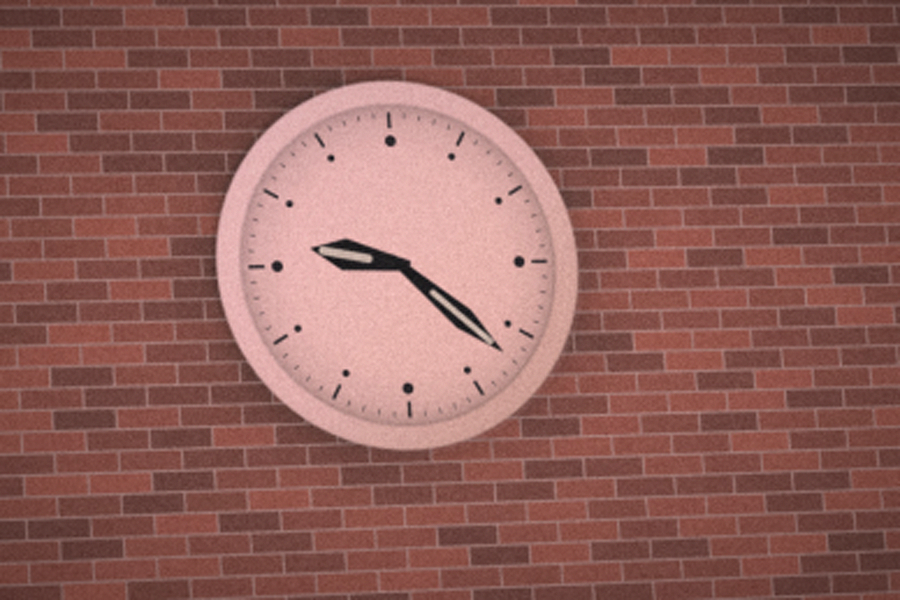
9:22
